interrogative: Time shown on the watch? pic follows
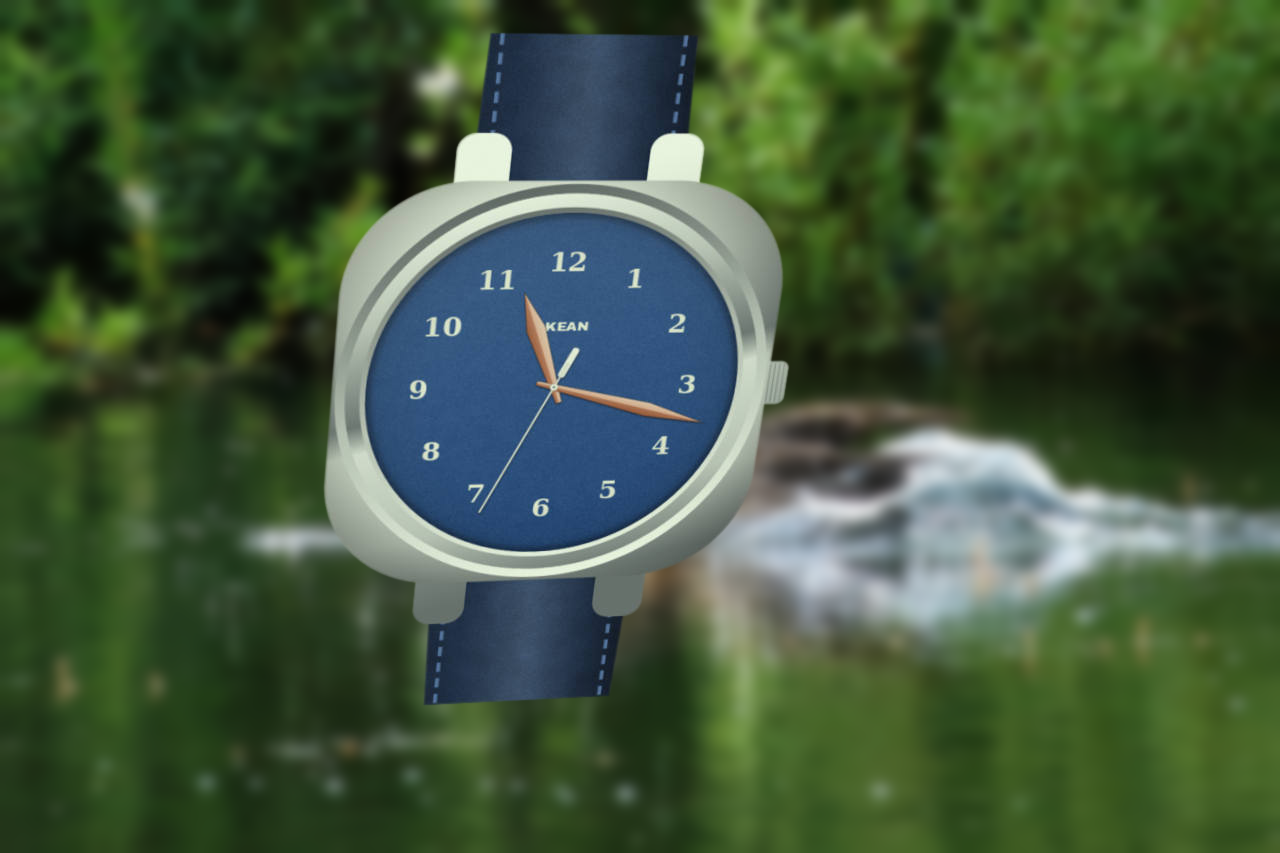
11:17:34
